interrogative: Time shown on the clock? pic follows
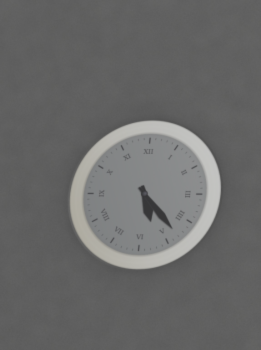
5:23
